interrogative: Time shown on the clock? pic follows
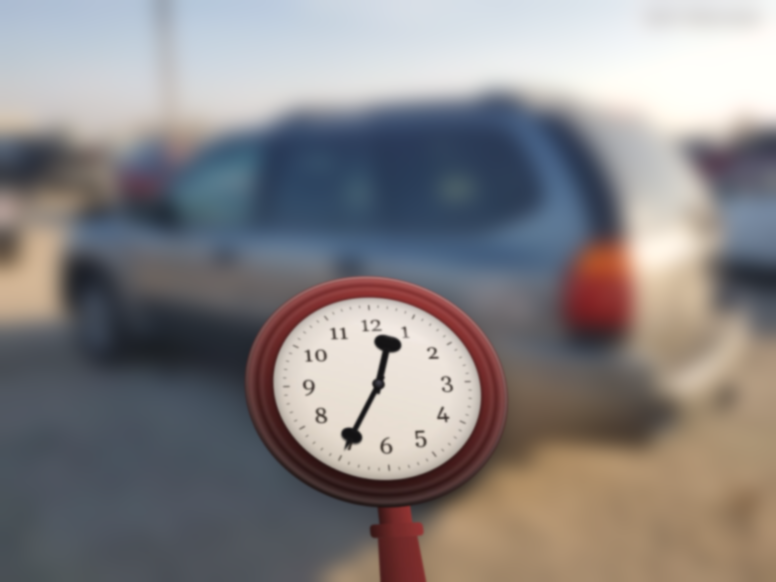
12:35
